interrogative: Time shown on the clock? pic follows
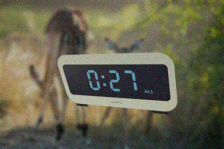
0:27
